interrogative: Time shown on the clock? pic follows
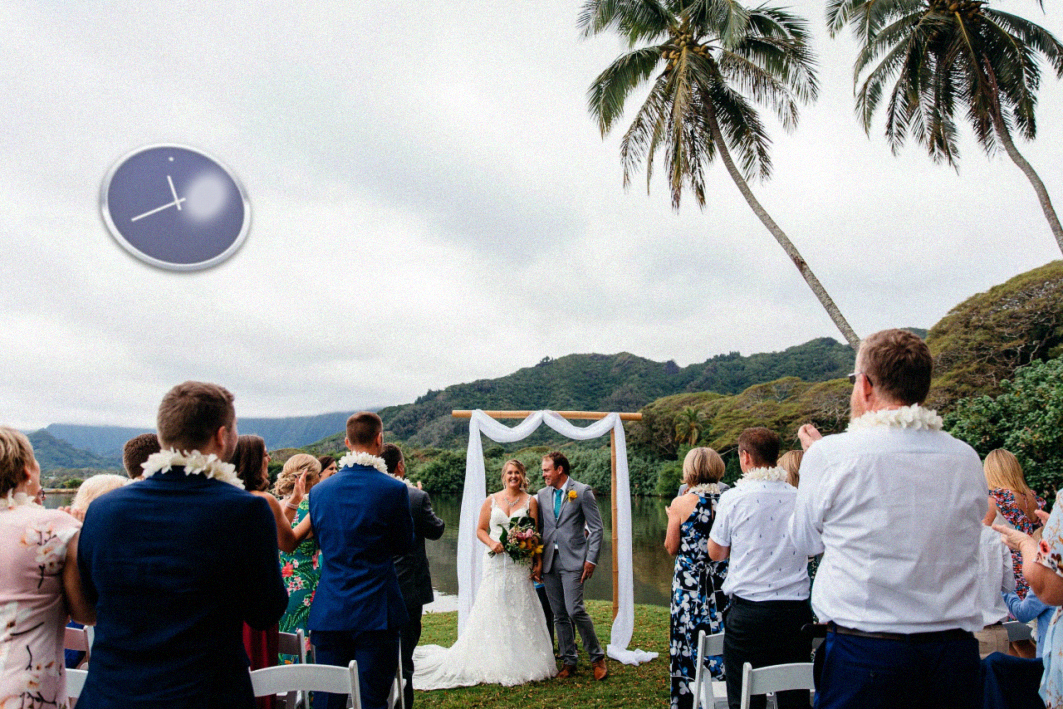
11:41
